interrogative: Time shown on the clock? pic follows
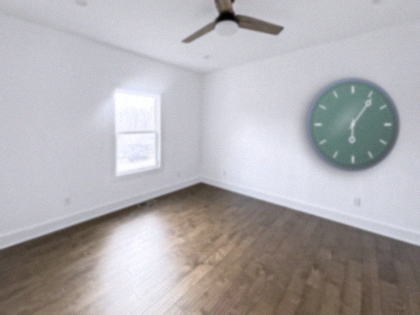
6:06
